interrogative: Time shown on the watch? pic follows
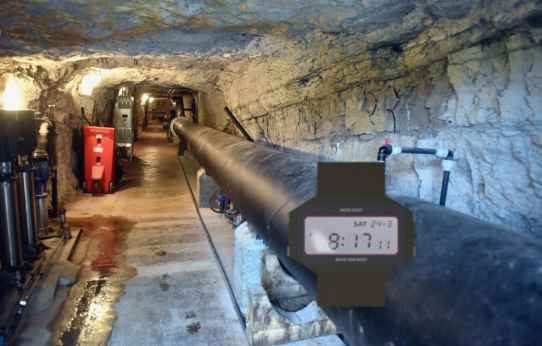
8:17:11
